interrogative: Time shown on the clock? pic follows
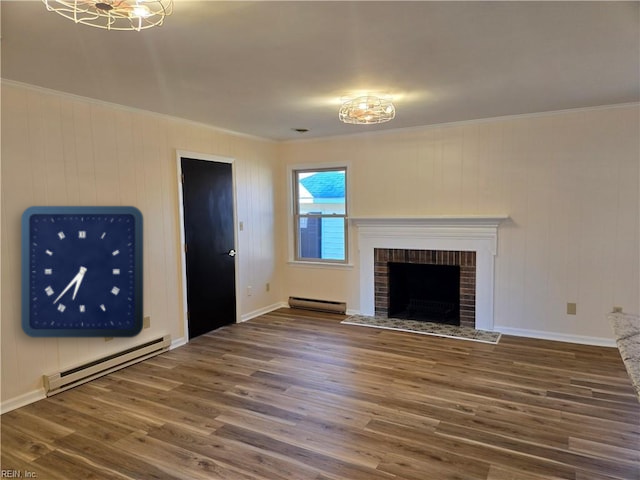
6:37
